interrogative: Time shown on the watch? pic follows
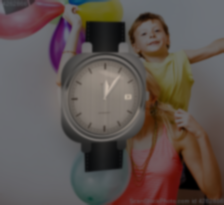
12:06
